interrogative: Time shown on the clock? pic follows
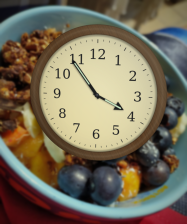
3:54
